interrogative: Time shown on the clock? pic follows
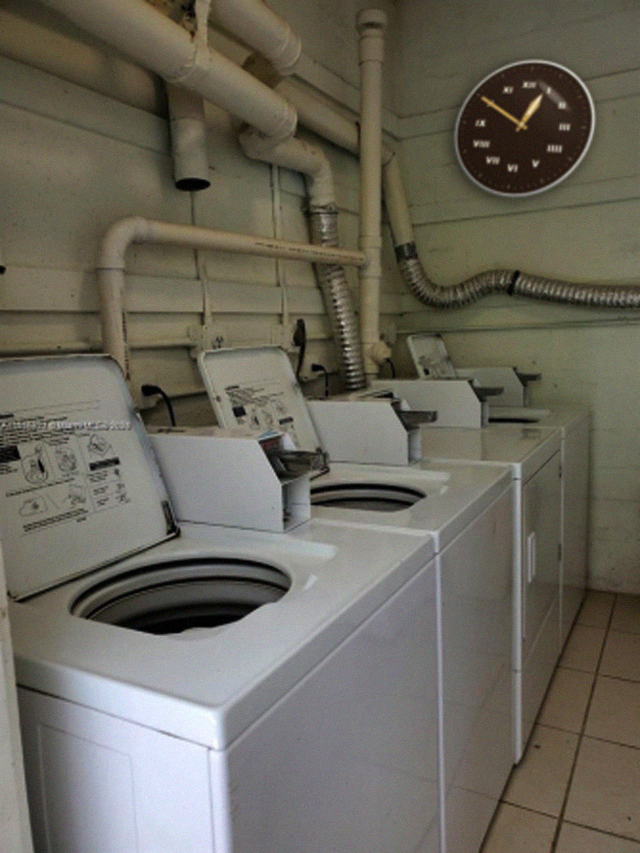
12:50
